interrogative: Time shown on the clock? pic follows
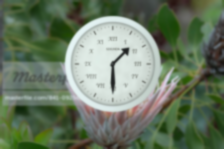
1:30
